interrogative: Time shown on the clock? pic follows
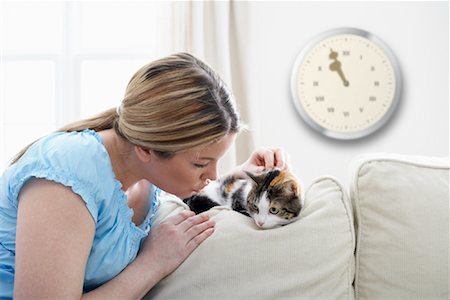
10:56
